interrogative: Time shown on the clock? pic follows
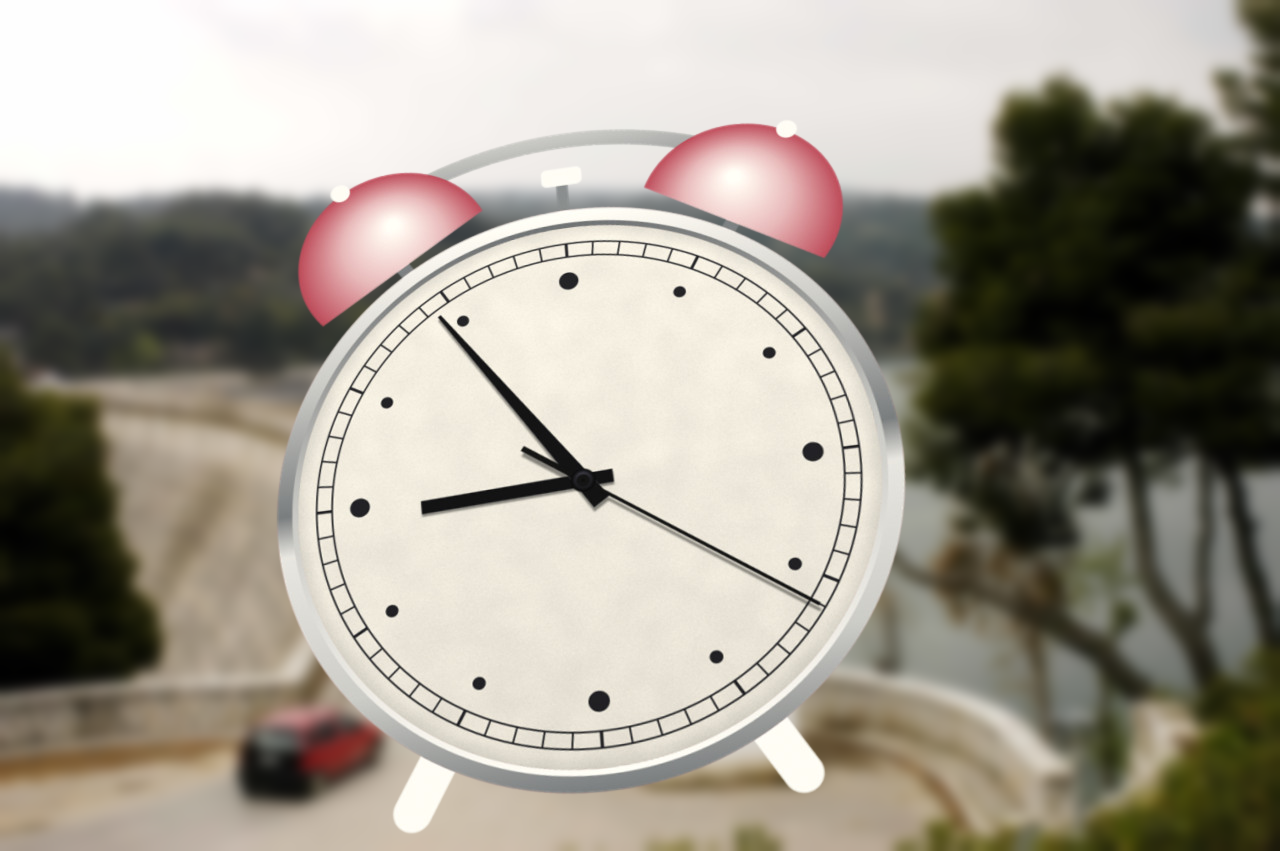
8:54:21
